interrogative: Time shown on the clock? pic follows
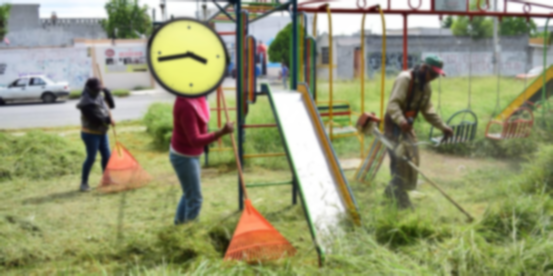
3:43
